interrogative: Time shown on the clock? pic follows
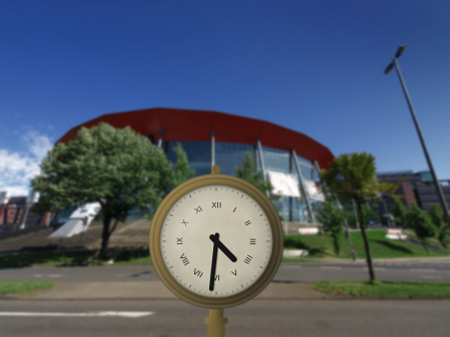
4:31
